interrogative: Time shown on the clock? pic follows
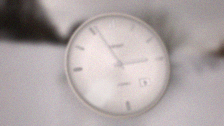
2:56
